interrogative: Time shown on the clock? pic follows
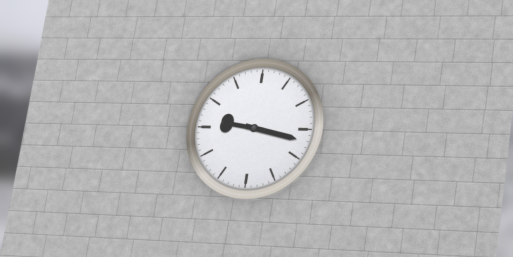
9:17
